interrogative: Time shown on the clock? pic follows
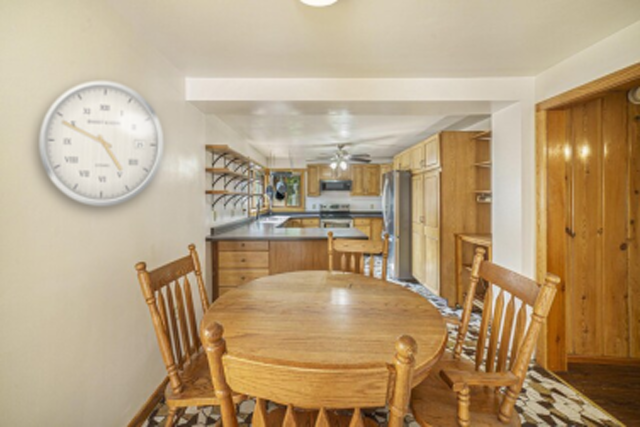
4:49
